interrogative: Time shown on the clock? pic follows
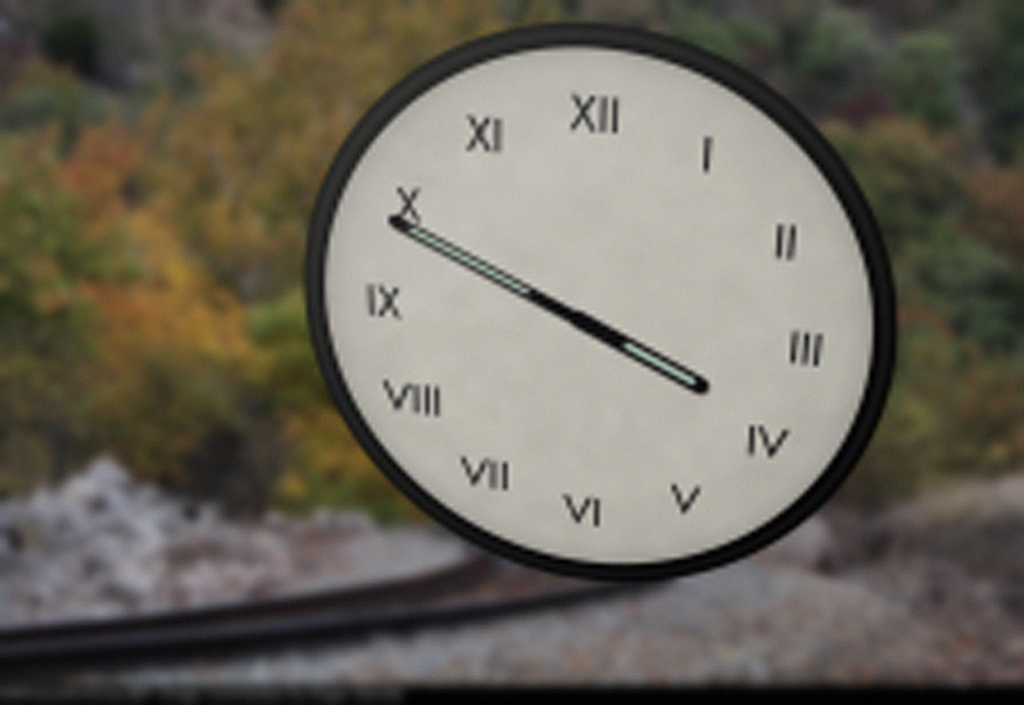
3:49
